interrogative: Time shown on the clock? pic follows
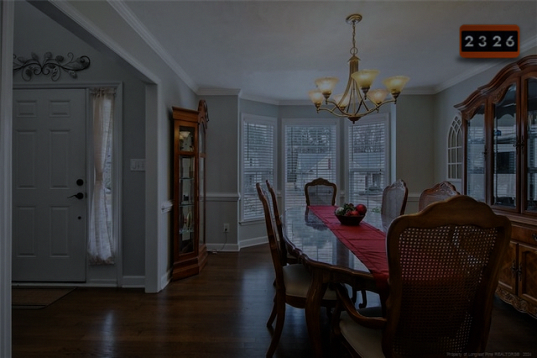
23:26
